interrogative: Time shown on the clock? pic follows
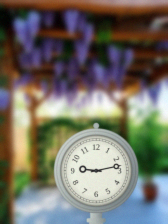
9:13
